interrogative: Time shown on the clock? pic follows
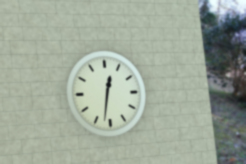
12:32
